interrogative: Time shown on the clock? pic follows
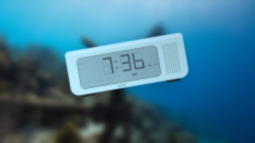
7:36
